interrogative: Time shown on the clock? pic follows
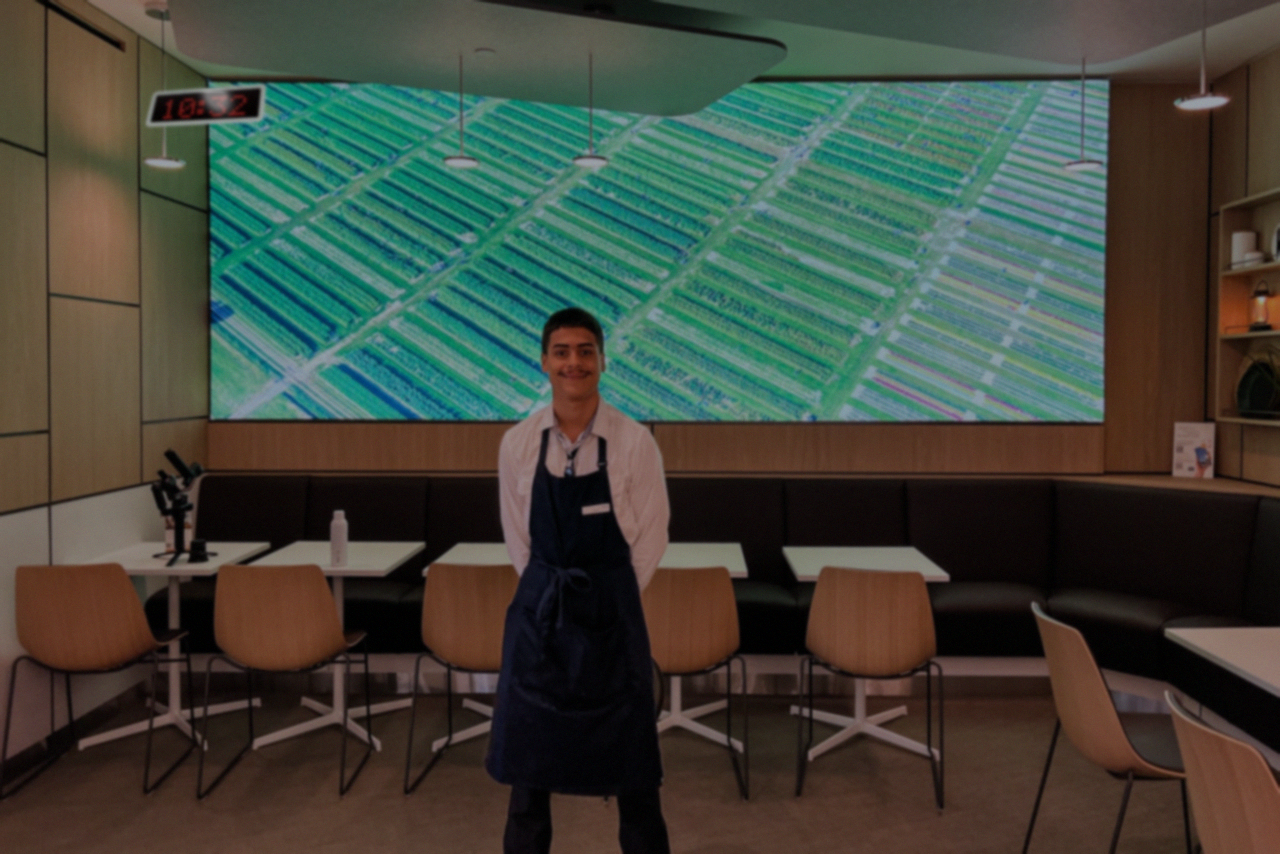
10:32
